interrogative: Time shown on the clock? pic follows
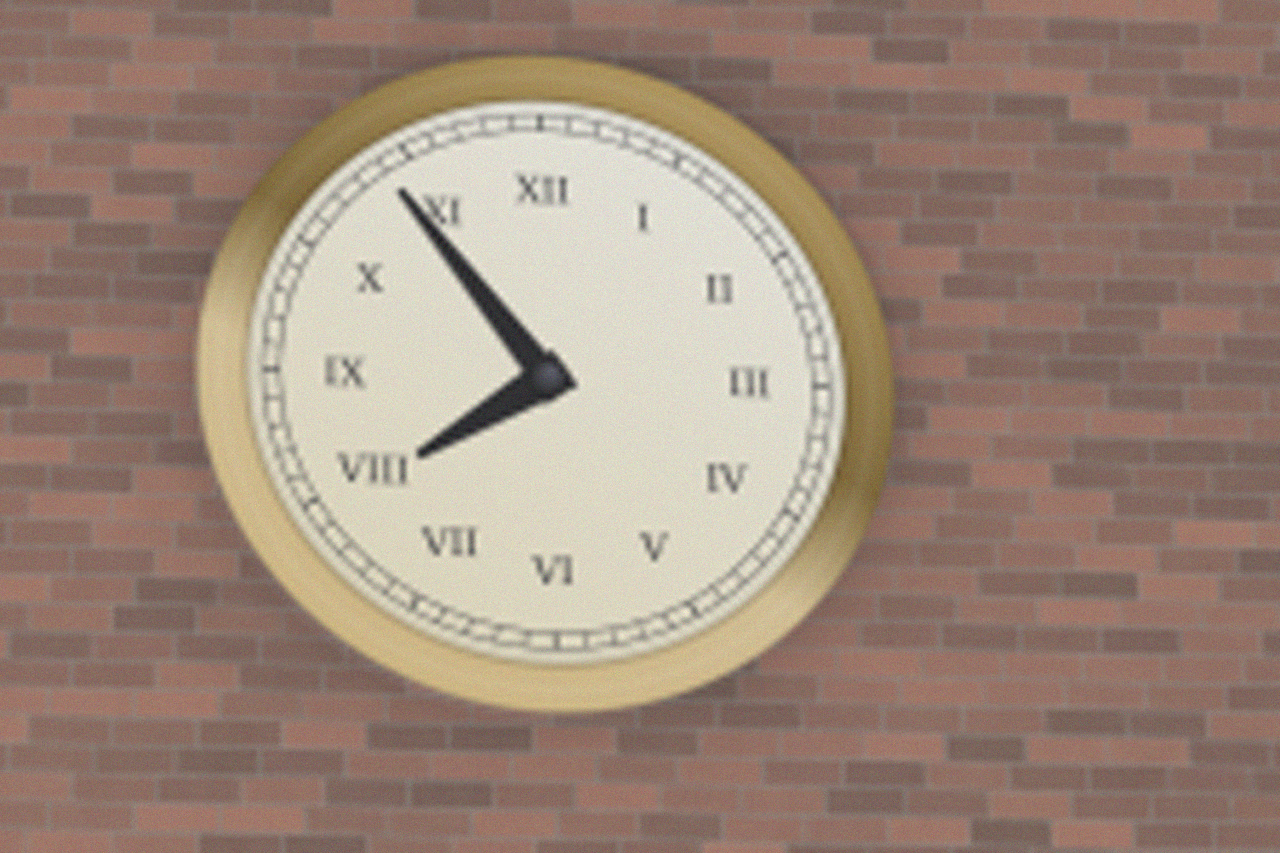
7:54
